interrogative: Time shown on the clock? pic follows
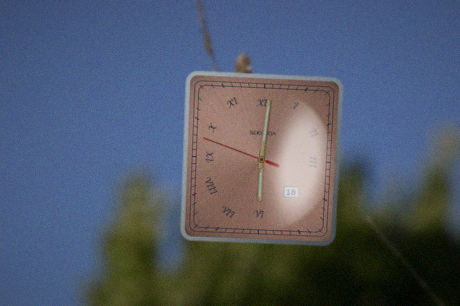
6:00:48
